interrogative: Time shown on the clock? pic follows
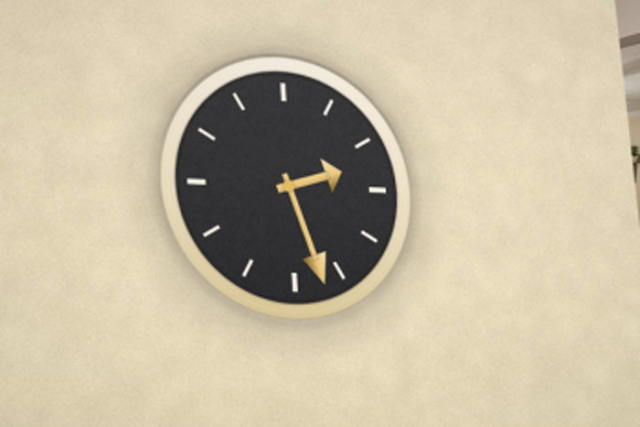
2:27
